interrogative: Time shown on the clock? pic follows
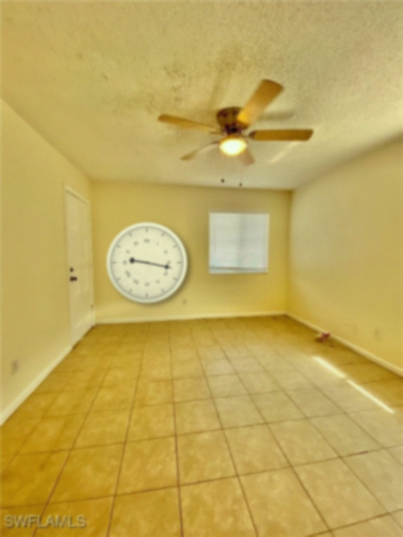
9:17
